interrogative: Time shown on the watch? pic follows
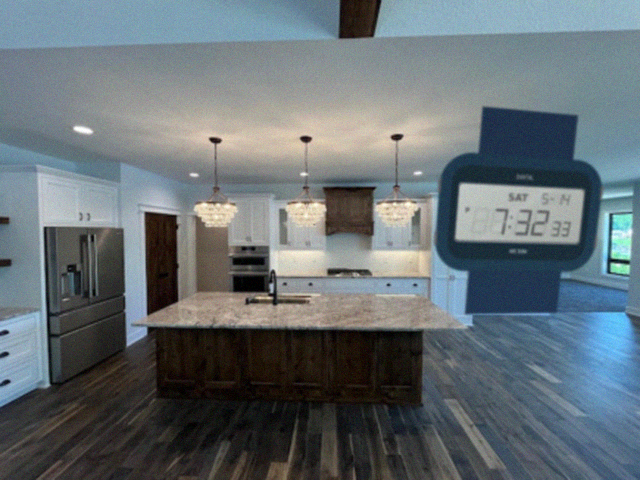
7:32:33
